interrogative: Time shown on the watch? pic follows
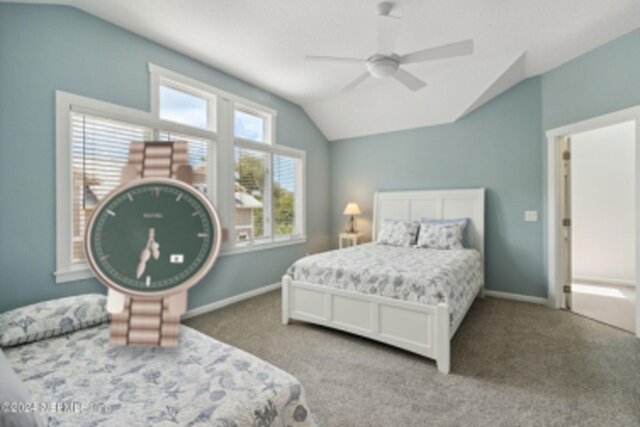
5:32
